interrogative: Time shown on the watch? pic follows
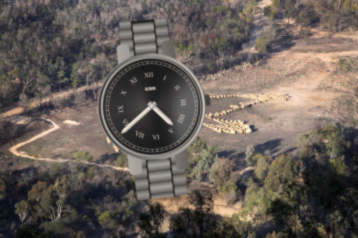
4:39
